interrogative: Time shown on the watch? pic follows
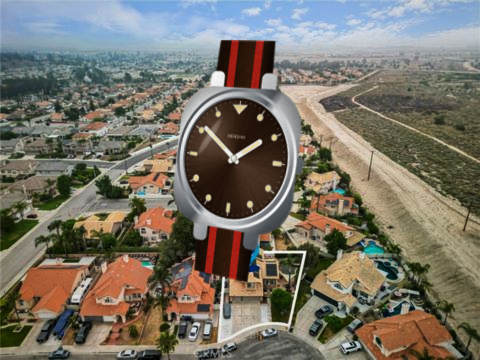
1:51
